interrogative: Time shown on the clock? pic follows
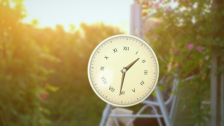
1:31
